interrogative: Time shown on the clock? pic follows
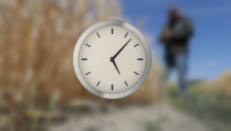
5:07
